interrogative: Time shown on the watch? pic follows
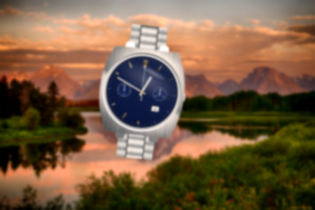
12:49
